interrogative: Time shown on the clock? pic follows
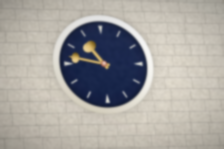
10:47
